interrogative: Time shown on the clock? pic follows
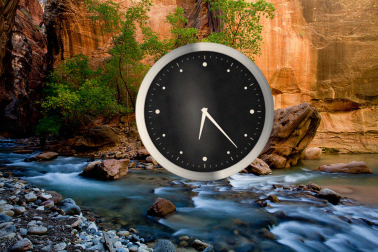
6:23
